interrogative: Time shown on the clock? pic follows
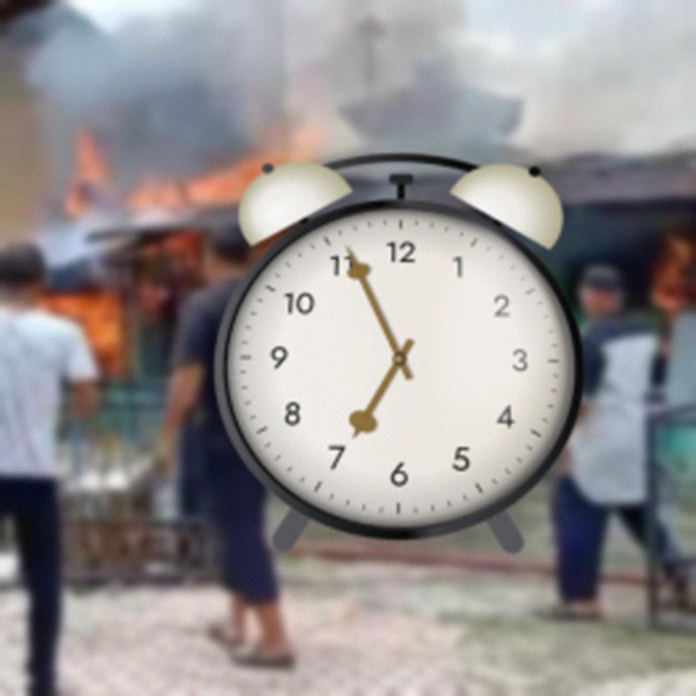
6:56
